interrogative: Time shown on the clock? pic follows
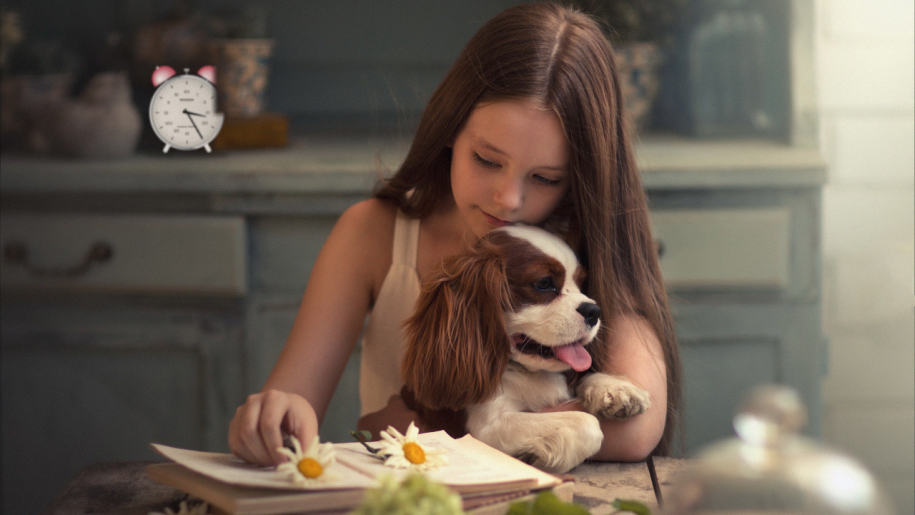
3:25
